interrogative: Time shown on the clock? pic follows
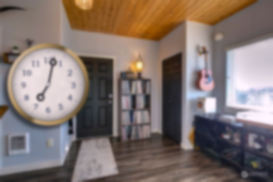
7:02
